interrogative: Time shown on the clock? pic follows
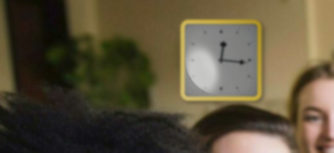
12:16
